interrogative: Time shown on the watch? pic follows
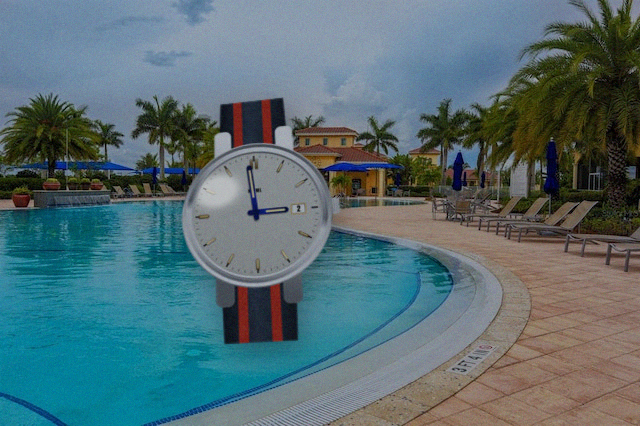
2:59
